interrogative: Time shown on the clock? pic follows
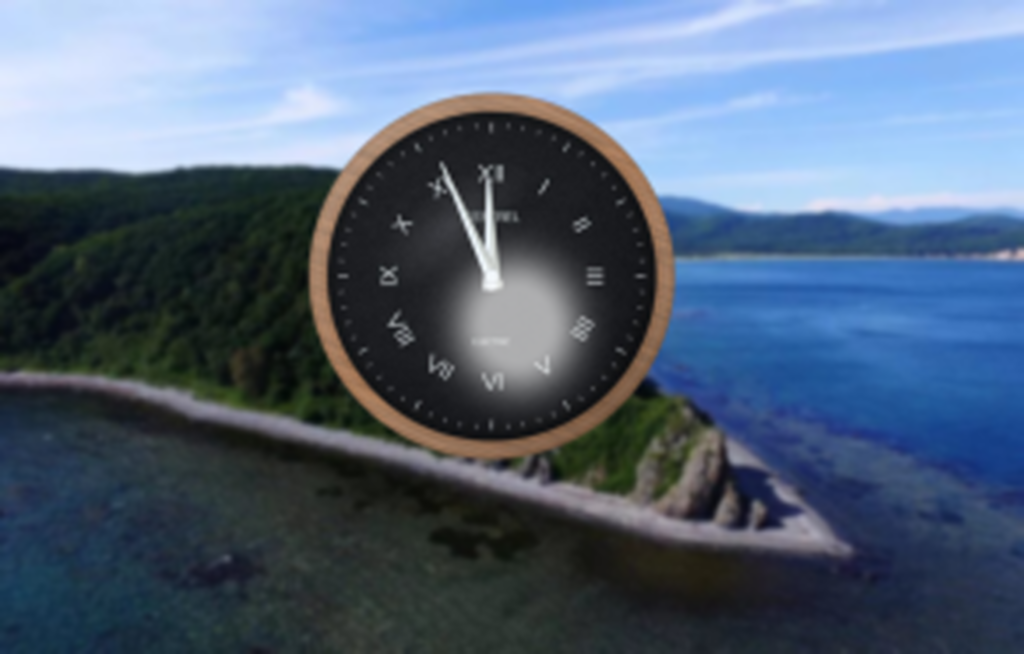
11:56
